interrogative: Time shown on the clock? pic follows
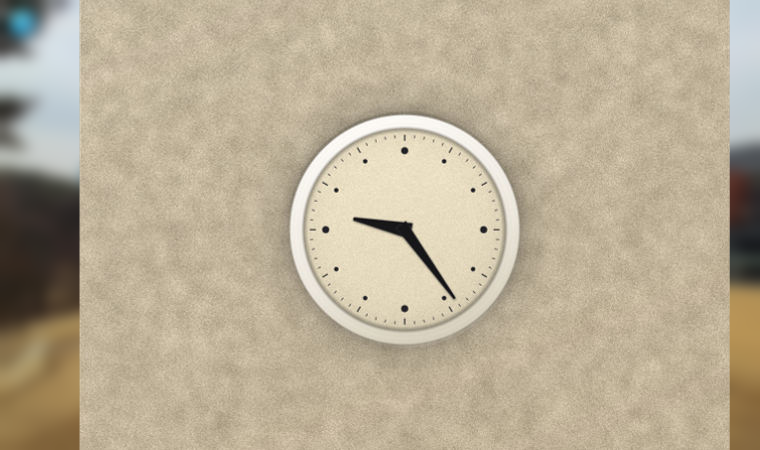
9:24
